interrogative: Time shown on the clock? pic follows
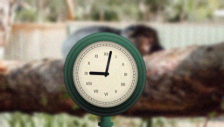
9:02
